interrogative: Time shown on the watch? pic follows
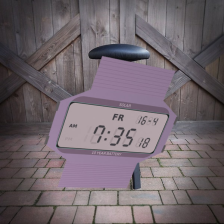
7:35:18
